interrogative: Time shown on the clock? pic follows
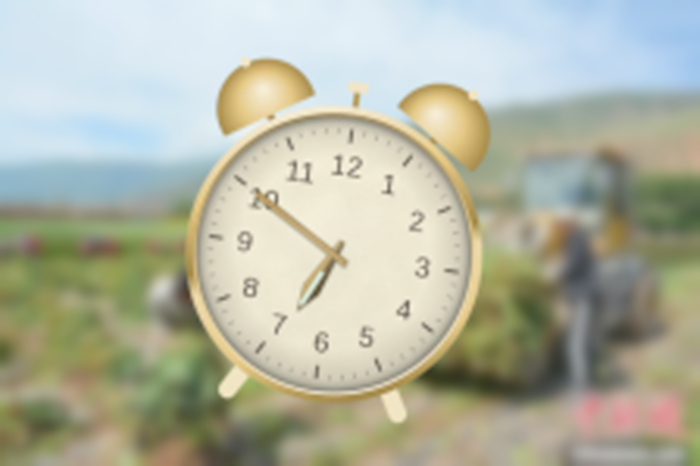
6:50
